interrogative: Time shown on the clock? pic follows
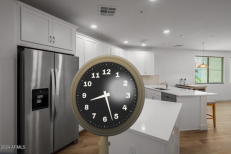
8:27
